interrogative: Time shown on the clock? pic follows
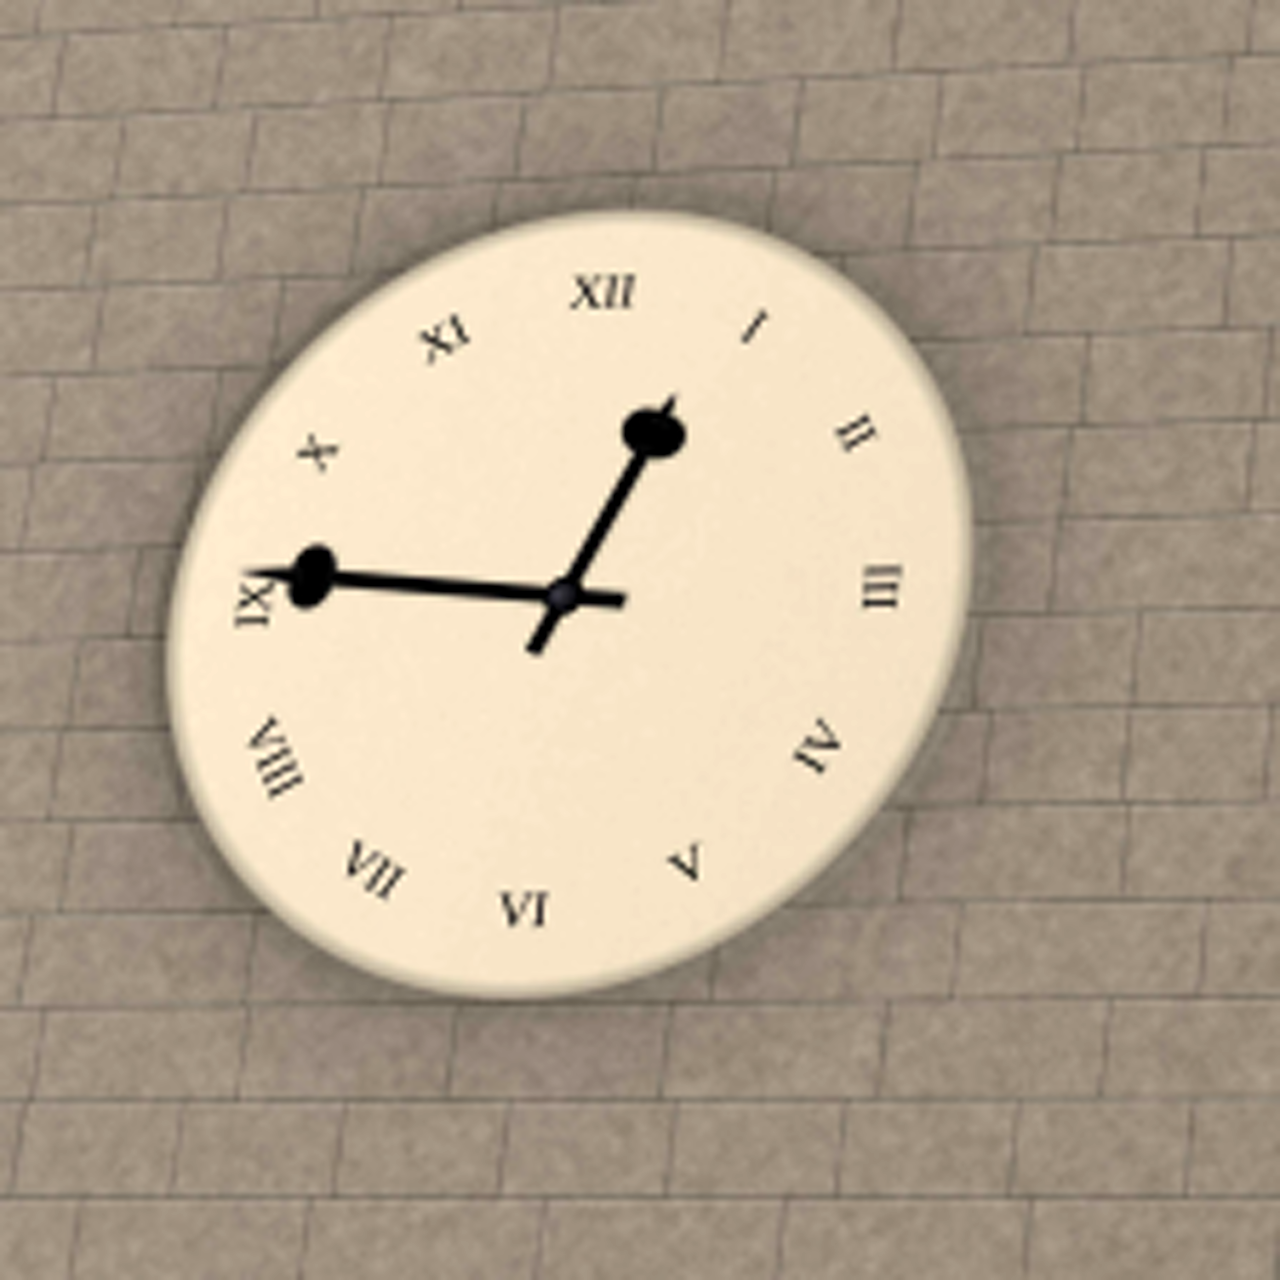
12:46
